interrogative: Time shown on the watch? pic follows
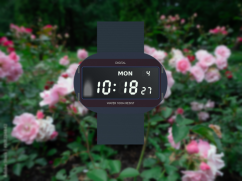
10:18:27
